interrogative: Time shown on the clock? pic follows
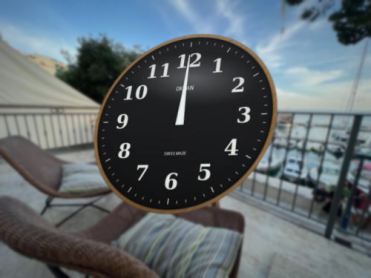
12:00
